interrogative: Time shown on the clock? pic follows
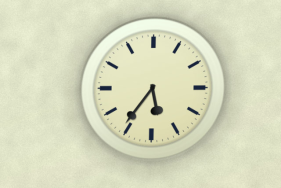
5:36
